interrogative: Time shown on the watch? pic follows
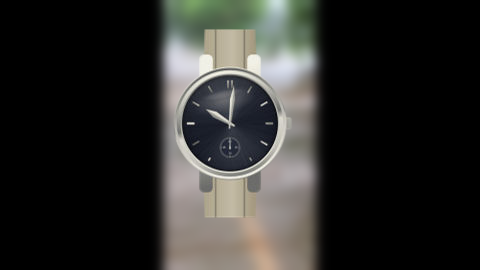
10:01
